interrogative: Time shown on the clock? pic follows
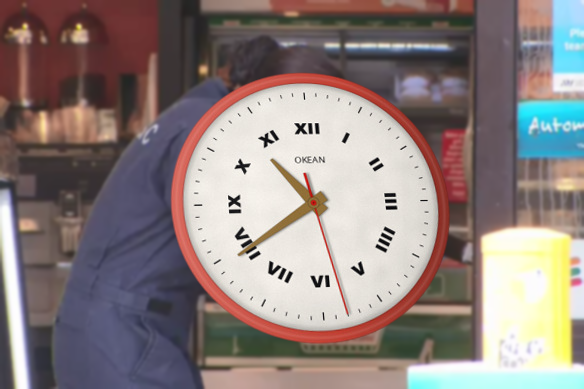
10:39:28
